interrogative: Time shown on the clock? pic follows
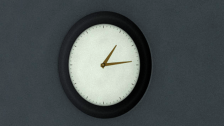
1:14
